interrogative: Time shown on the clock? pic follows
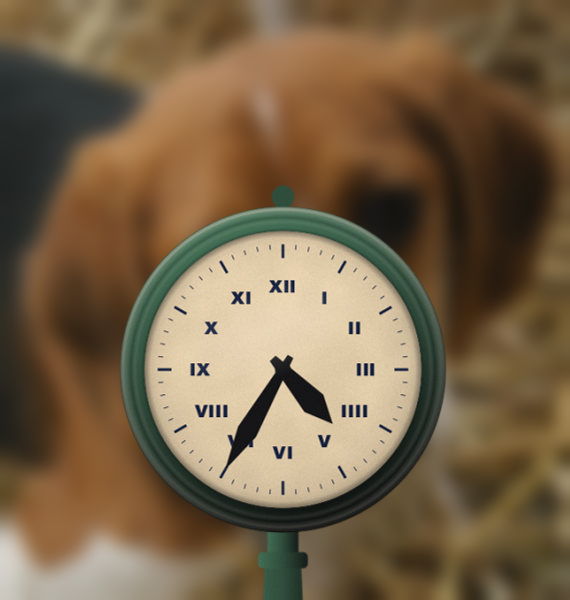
4:35
